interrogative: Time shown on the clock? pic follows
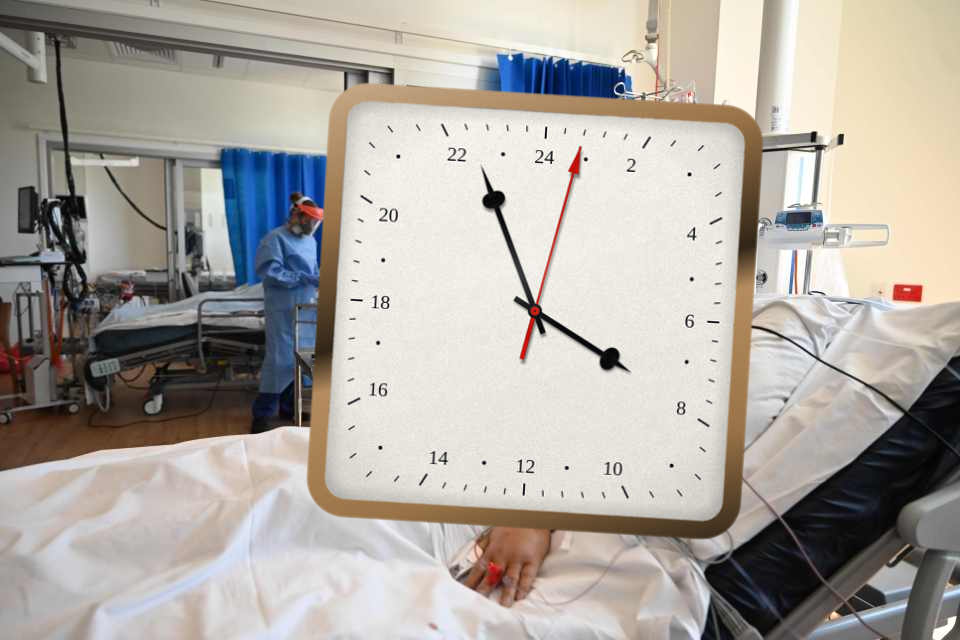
7:56:02
